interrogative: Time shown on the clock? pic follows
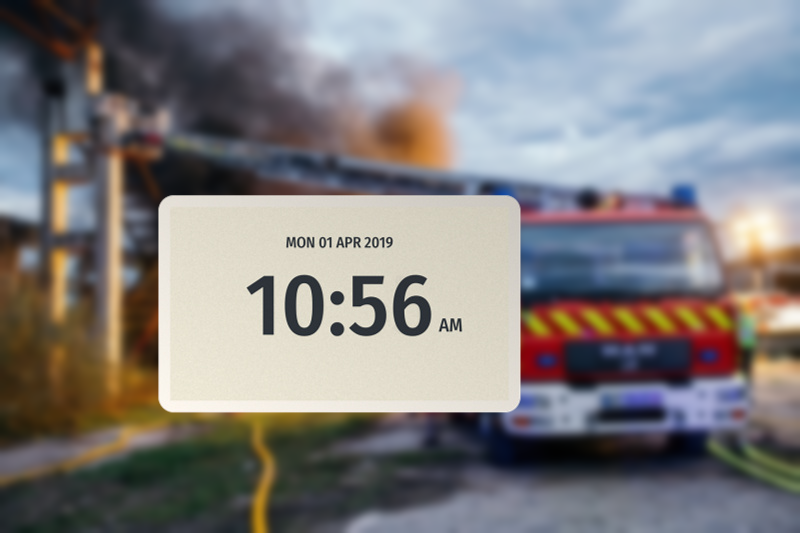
10:56
